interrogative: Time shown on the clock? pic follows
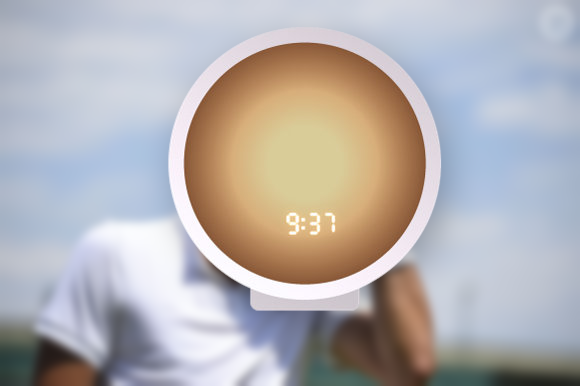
9:37
